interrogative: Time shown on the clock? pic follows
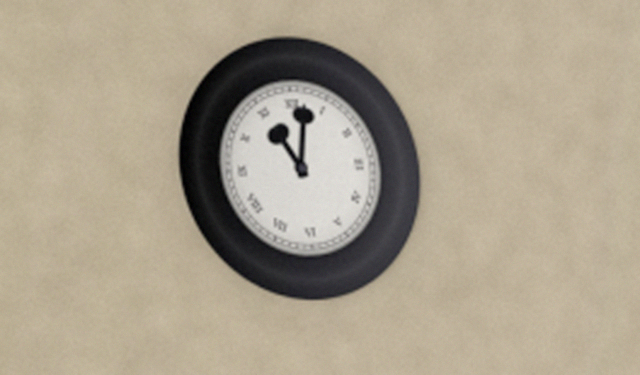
11:02
